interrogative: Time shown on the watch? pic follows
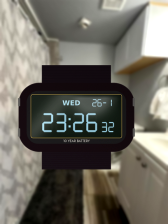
23:26:32
